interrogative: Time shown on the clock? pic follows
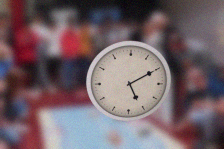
5:10
